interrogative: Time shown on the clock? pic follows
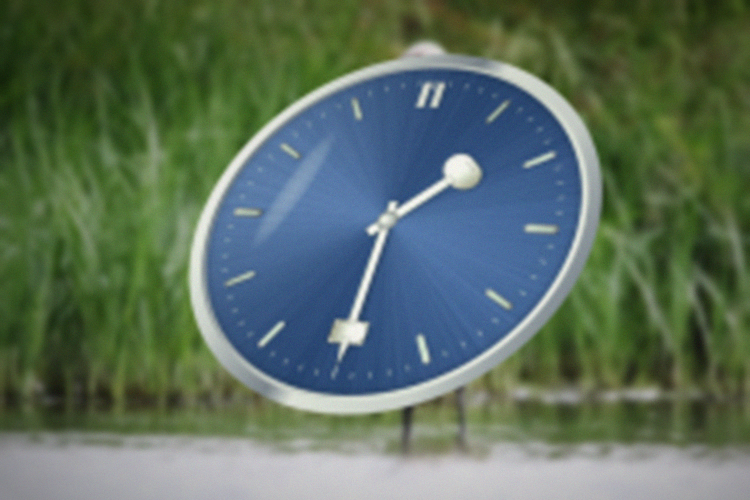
1:30
